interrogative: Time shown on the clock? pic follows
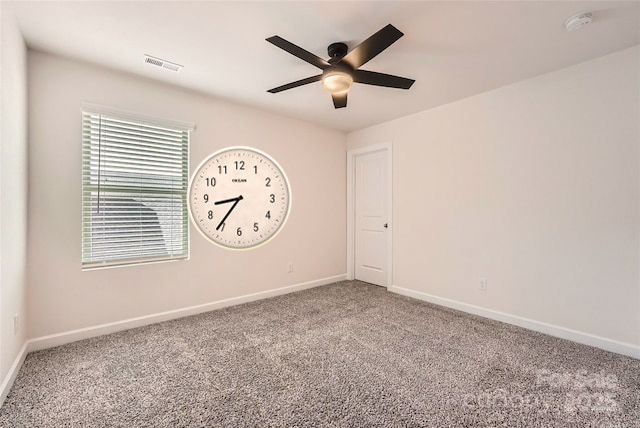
8:36
